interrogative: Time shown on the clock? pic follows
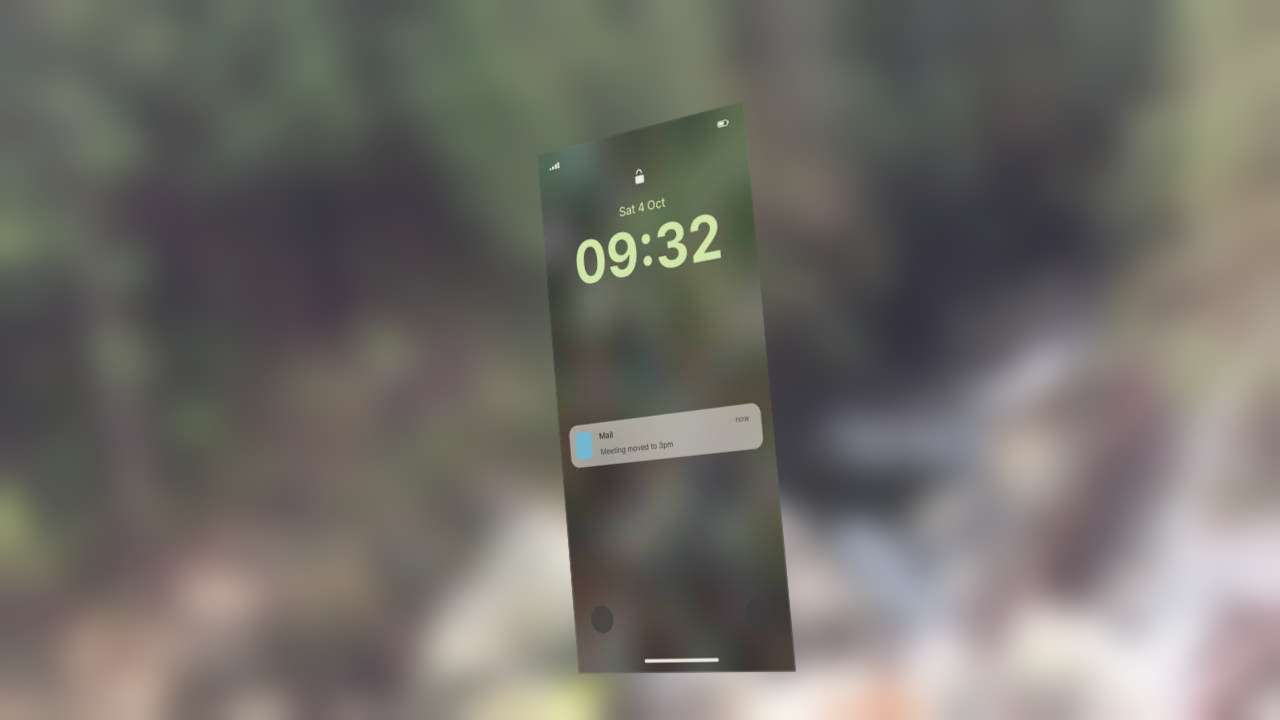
9:32
